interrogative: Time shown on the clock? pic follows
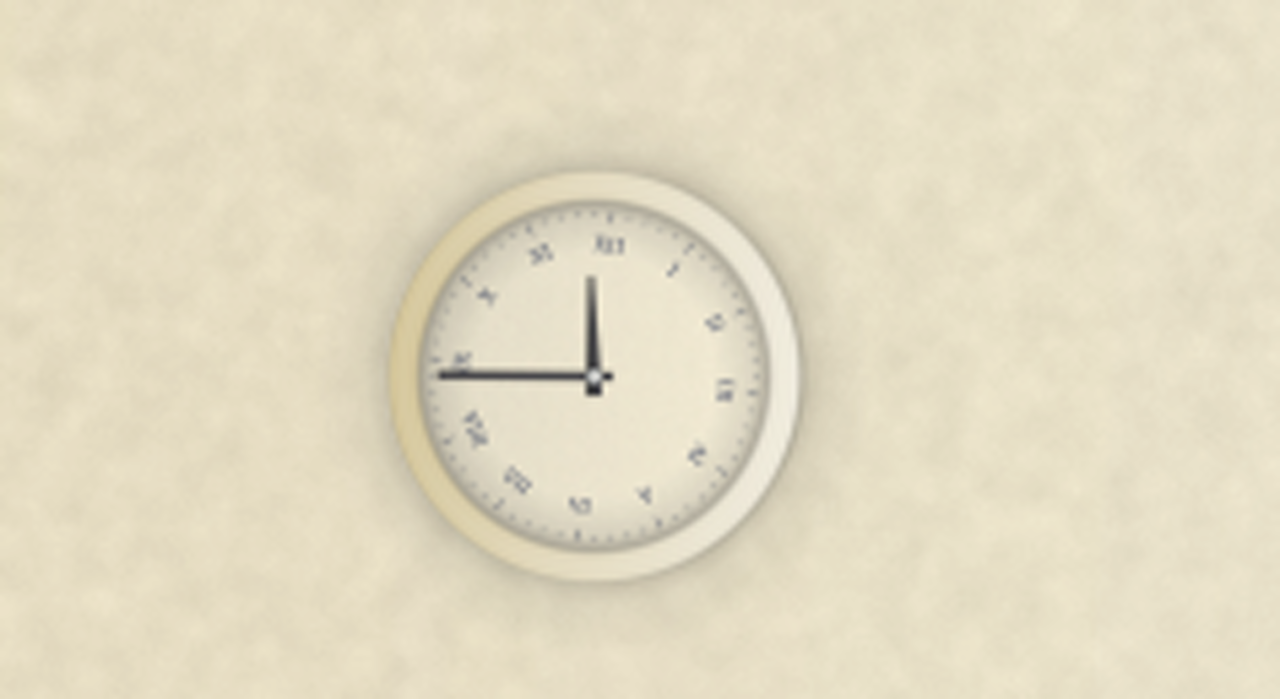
11:44
